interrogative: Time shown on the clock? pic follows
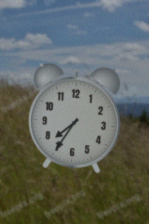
7:35
